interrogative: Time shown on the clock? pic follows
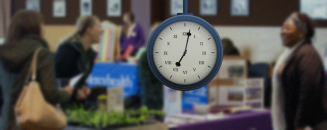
7:02
